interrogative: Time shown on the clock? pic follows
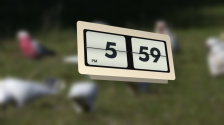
5:59
